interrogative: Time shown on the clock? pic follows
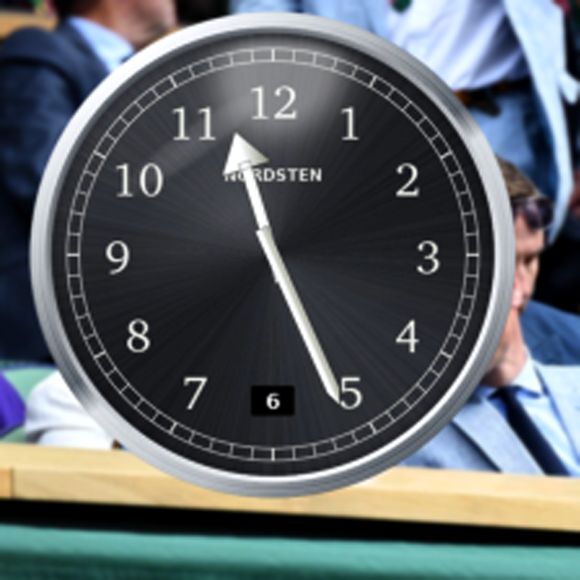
11:26
